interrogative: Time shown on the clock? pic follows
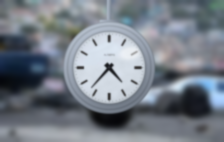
4:37
